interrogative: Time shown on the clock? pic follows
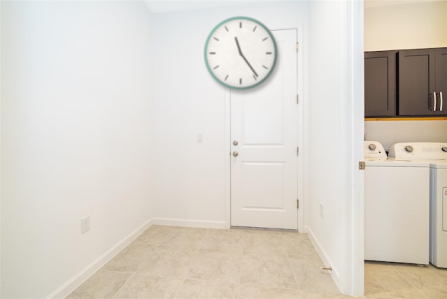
11:24
